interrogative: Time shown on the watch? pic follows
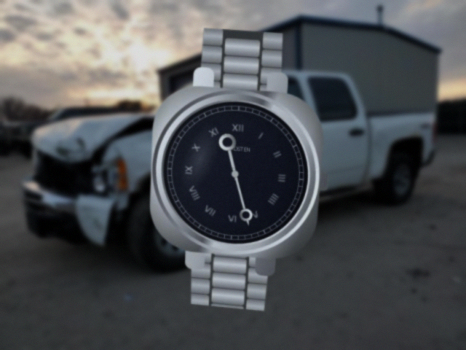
11:27
